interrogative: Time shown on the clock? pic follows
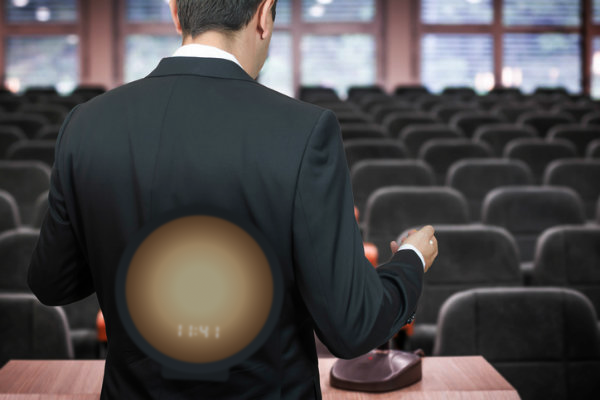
11:41
